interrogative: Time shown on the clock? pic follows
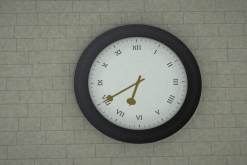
6:40
